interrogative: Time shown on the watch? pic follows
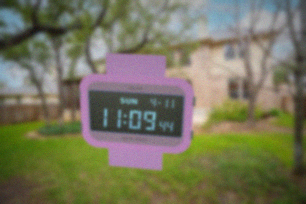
11:09
